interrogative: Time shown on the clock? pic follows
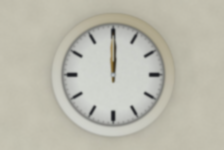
12:00
